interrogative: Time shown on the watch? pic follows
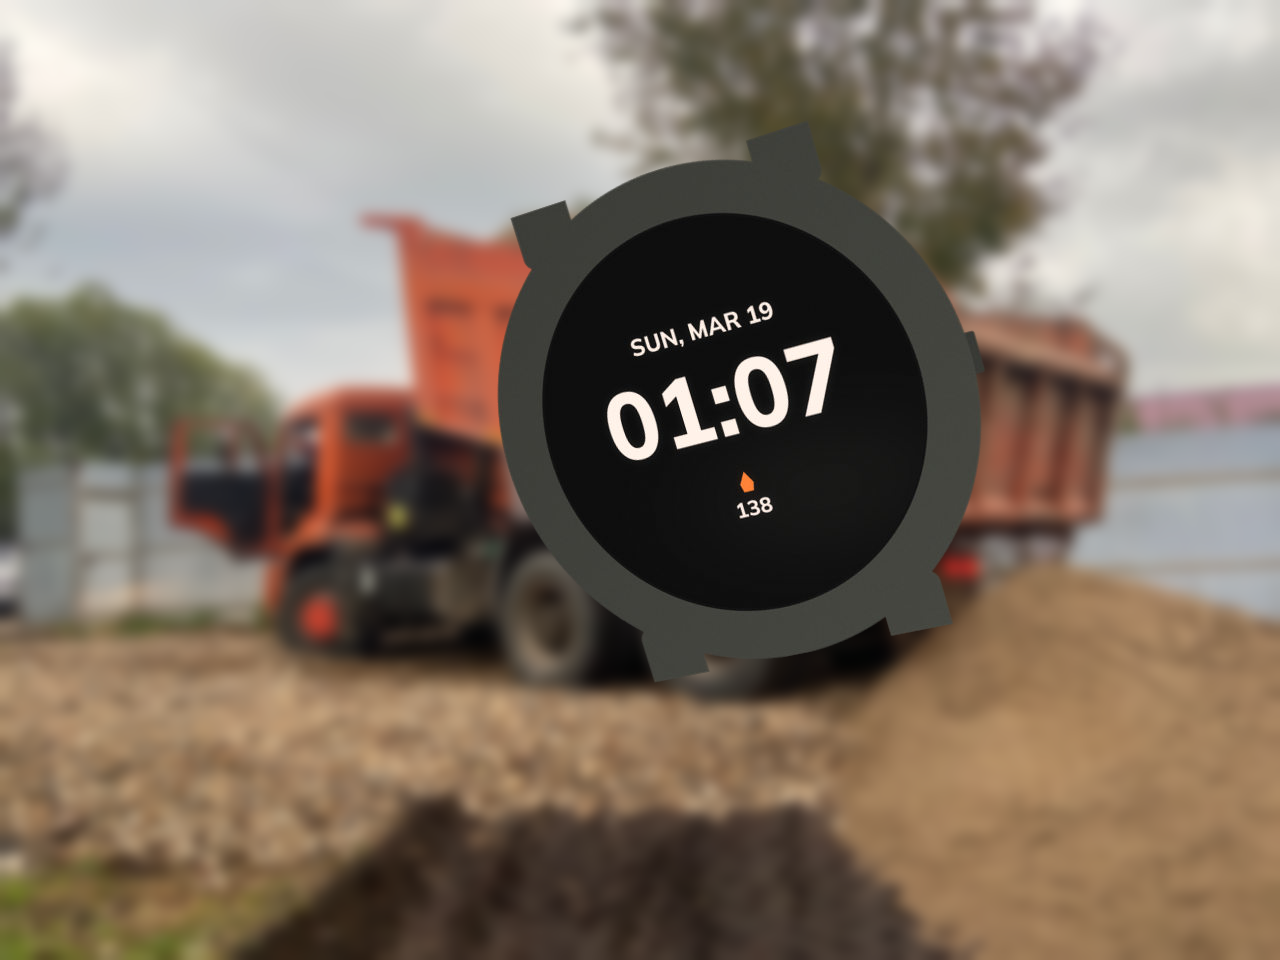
1:07
